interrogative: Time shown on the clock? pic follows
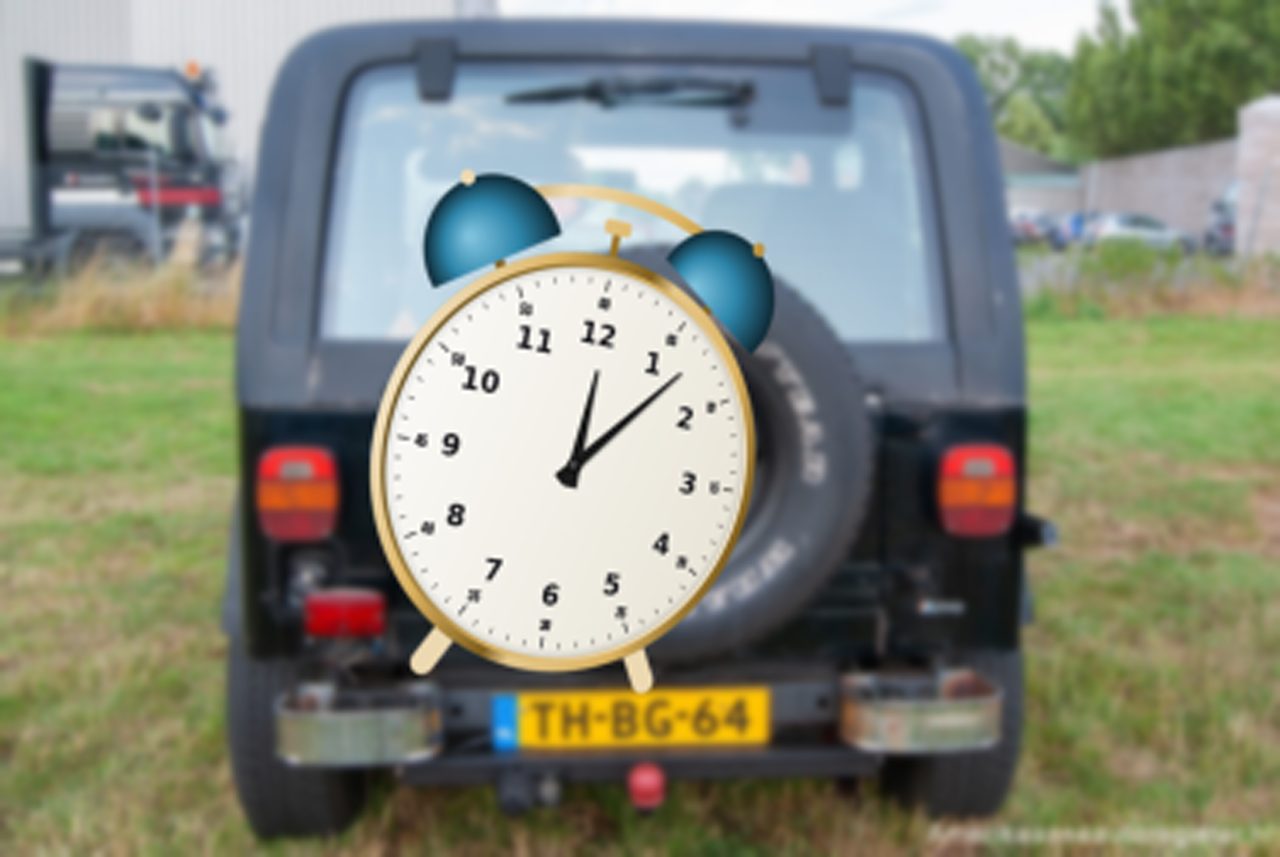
12:07
